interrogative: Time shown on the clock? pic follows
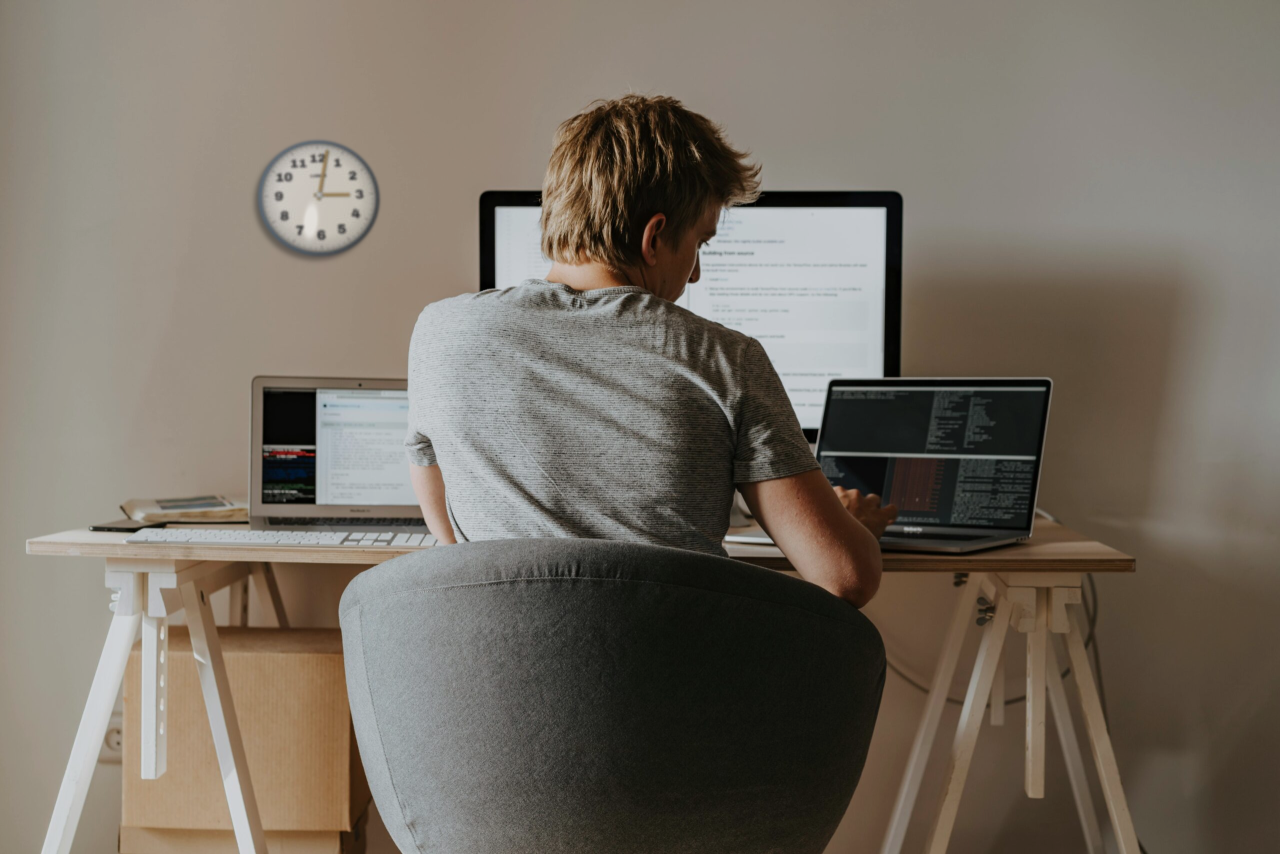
3:02
